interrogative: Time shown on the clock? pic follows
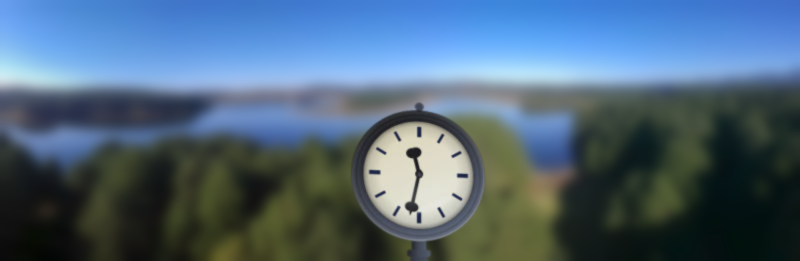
11:32
